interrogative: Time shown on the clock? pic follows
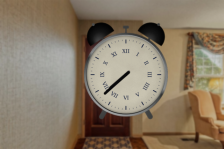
7:38
